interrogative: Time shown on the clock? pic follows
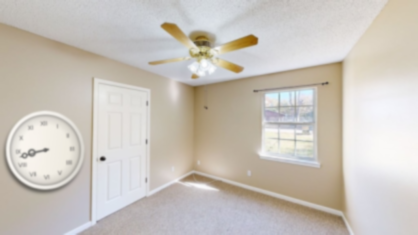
8:43
